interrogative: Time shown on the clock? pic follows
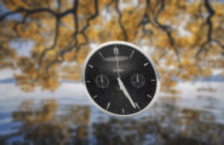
5:26
